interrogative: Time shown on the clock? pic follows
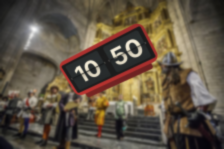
10:50
